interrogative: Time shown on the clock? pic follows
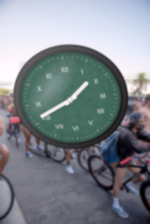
1:41
